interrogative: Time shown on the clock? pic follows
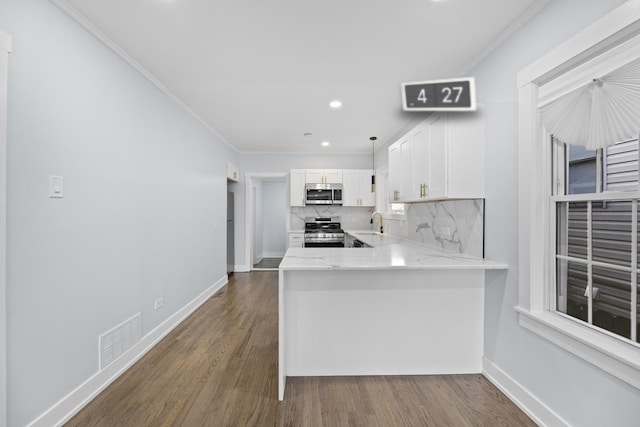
4:27
